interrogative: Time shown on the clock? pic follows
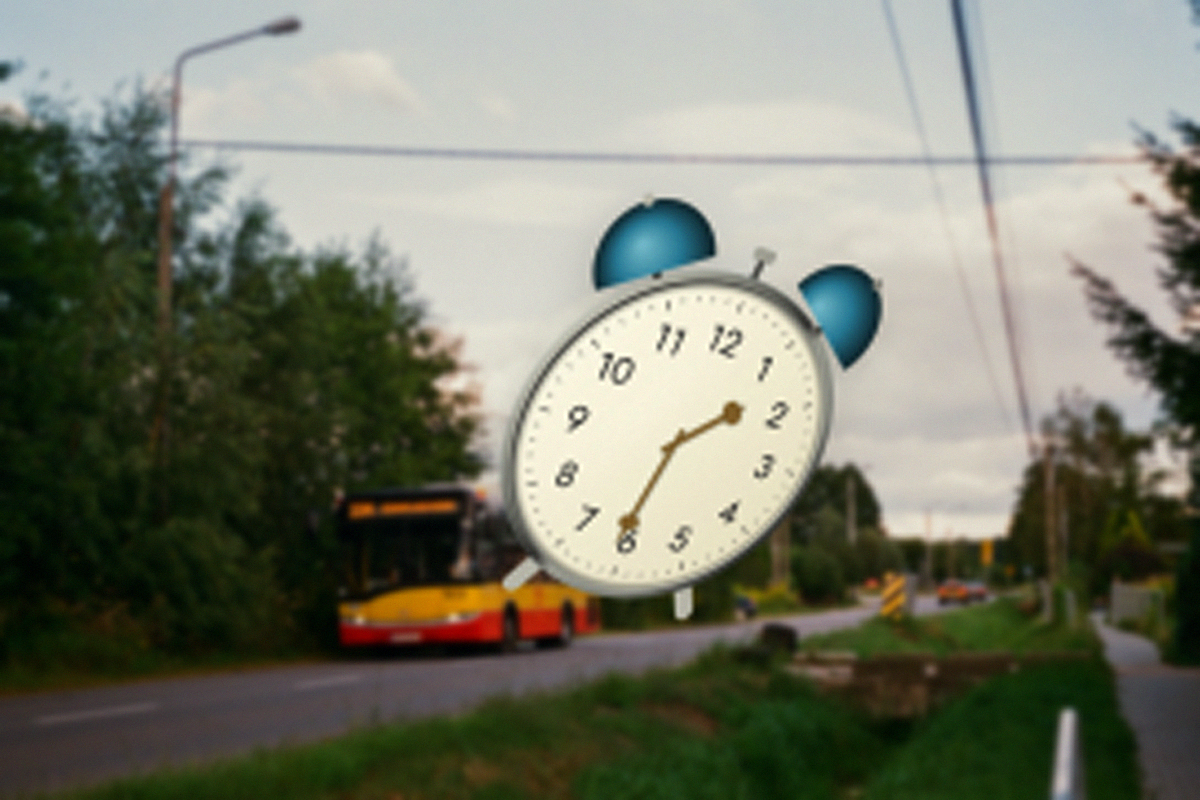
1:31
